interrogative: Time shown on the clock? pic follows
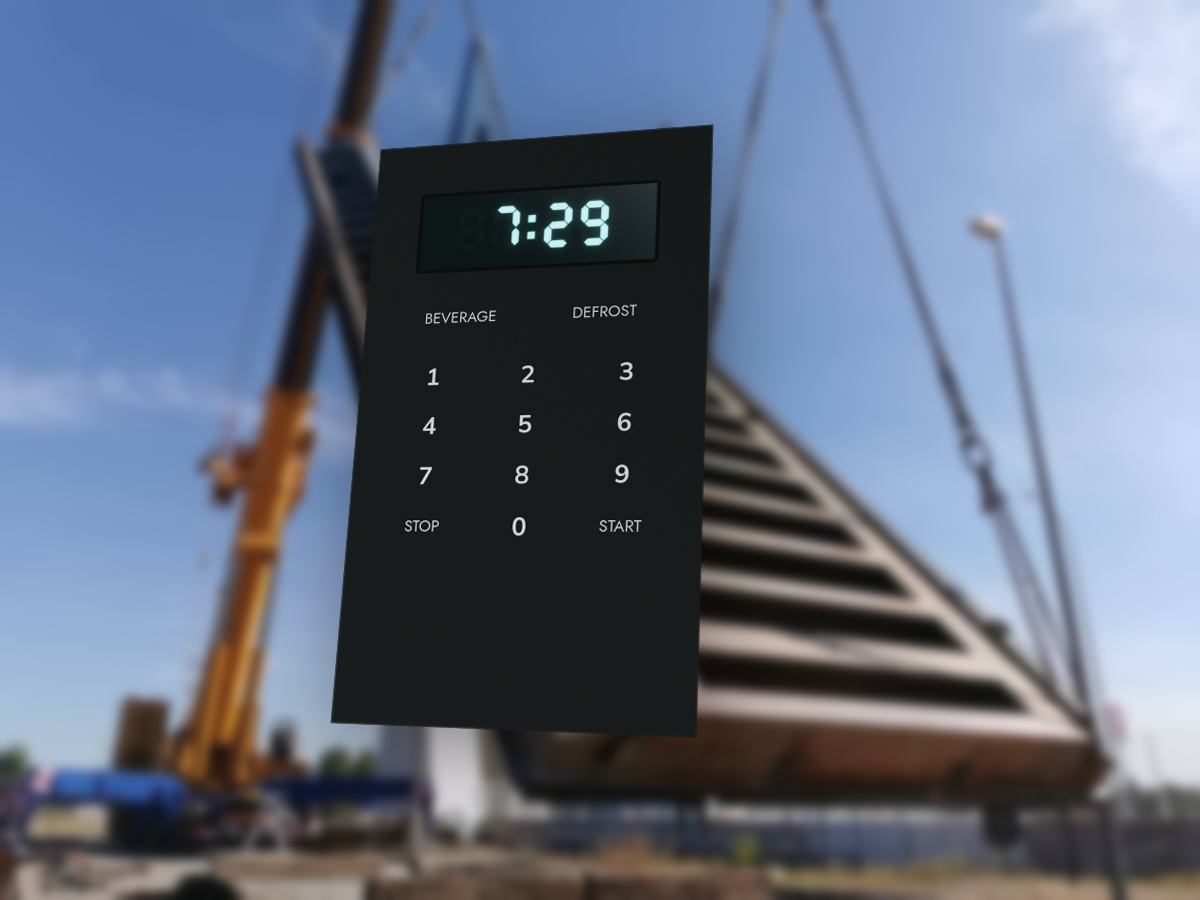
7:29
